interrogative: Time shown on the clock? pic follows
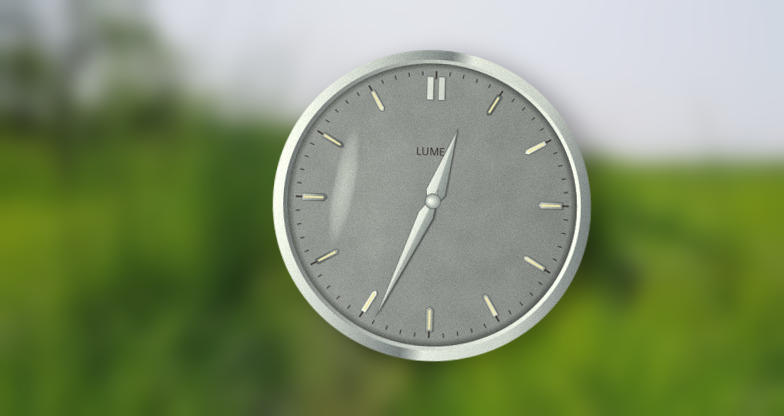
12:34
